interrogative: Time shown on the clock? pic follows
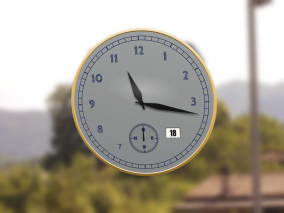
11:17
